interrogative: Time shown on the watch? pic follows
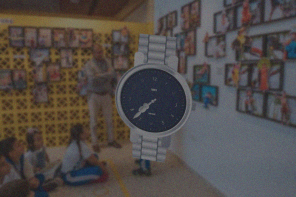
7:37
